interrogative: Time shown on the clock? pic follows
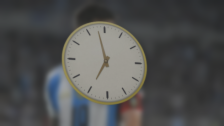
6:58
